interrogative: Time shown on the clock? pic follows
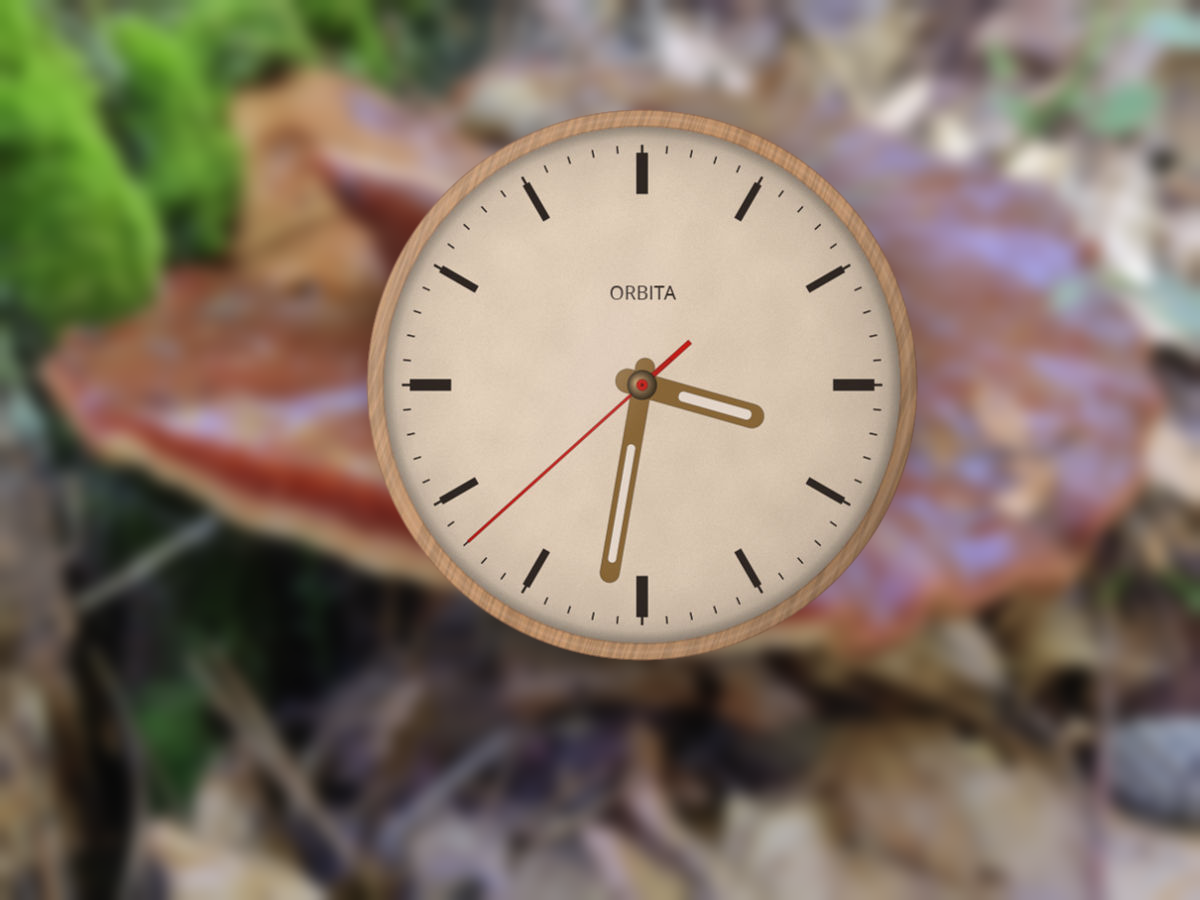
3:31:38
